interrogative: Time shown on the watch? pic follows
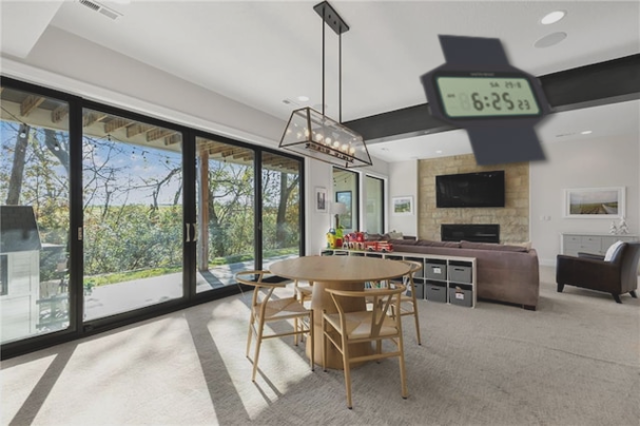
6:25:23
